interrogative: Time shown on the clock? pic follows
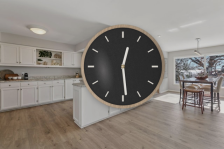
12:29
